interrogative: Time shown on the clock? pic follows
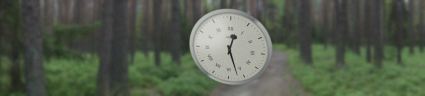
12:27
